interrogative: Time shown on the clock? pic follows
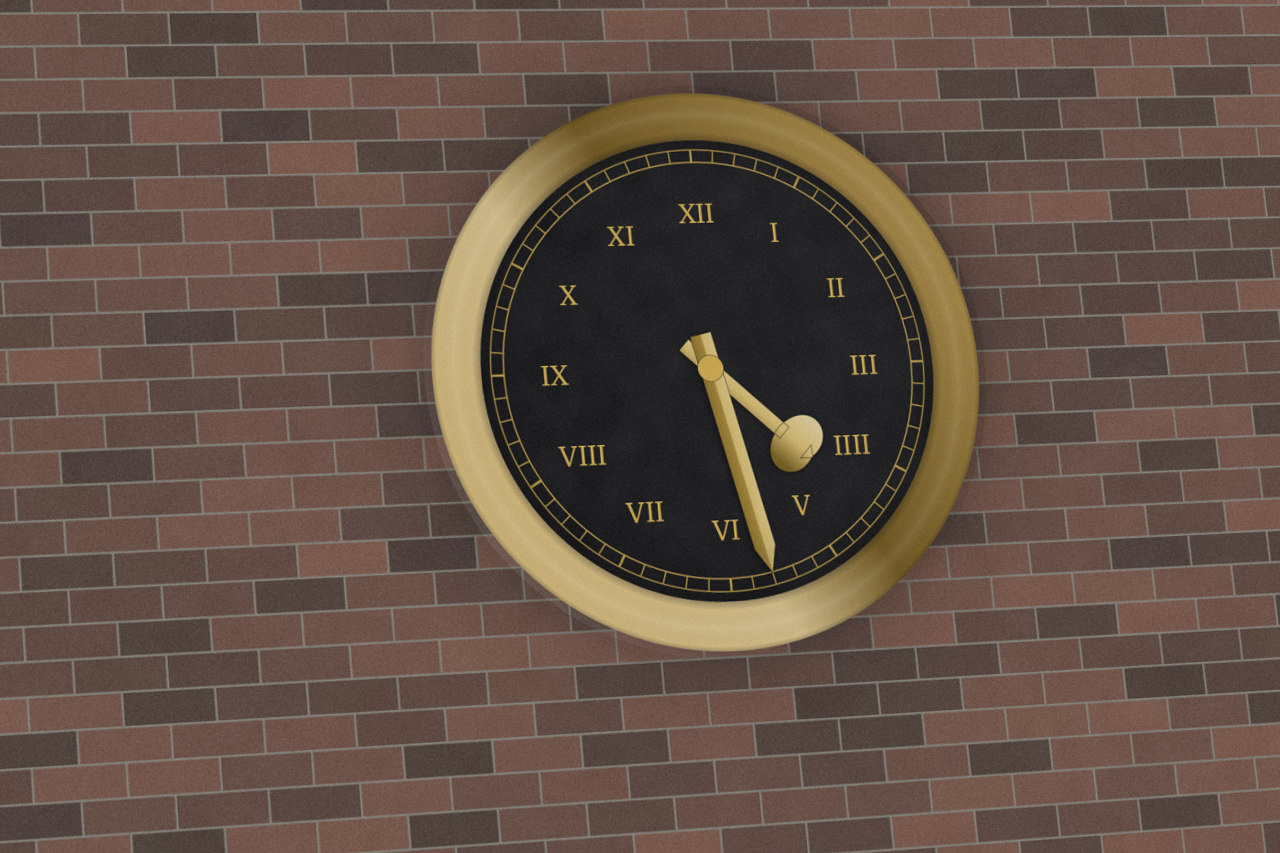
4:28
